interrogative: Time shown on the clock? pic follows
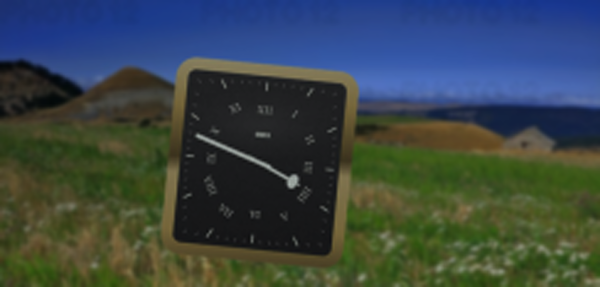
3:48
